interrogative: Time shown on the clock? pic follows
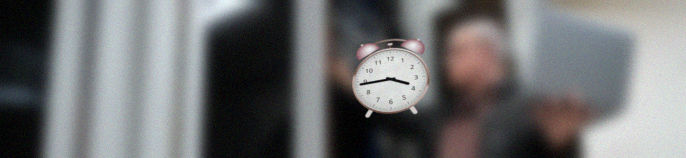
3:44
